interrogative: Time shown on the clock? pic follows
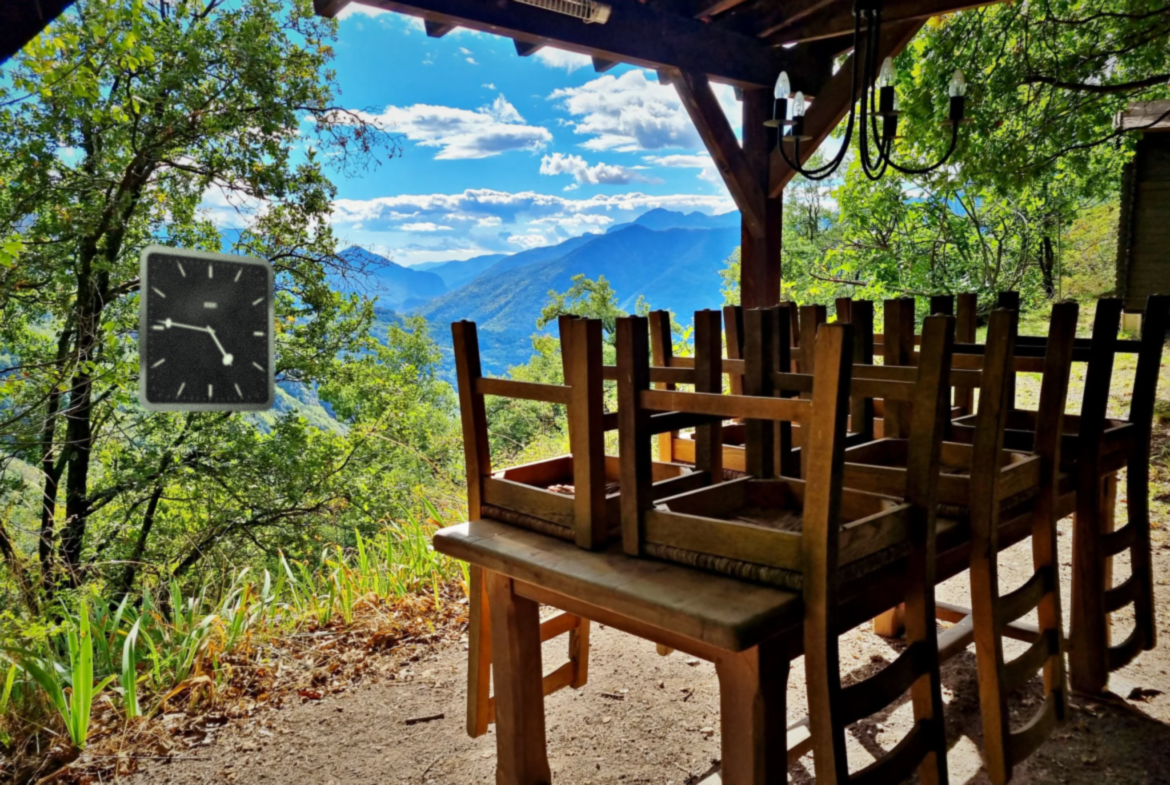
4:46
